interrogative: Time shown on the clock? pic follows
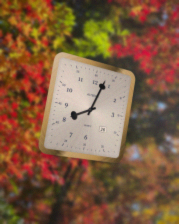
8:03
